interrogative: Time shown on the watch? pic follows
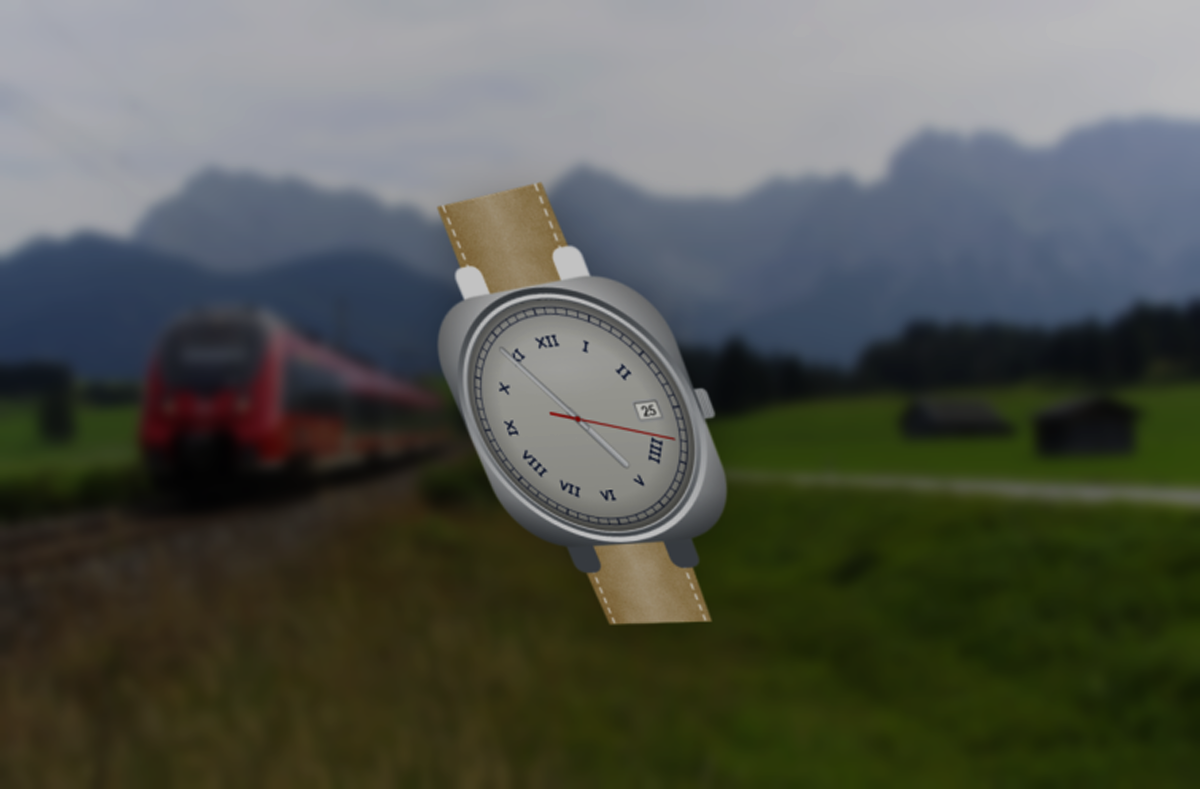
4:54:18
